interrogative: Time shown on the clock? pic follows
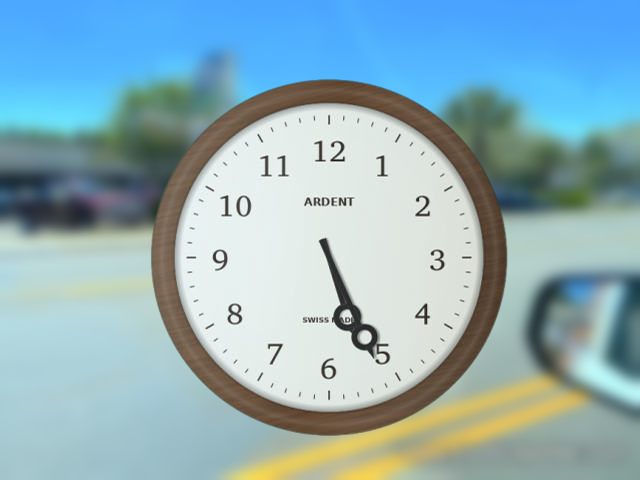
5:26
